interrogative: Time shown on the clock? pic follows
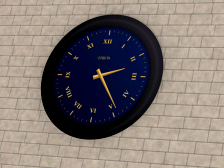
2:24
